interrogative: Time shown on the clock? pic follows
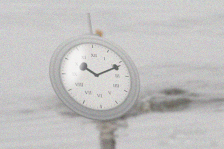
10:11
